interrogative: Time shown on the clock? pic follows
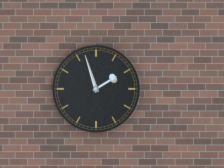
1:57
